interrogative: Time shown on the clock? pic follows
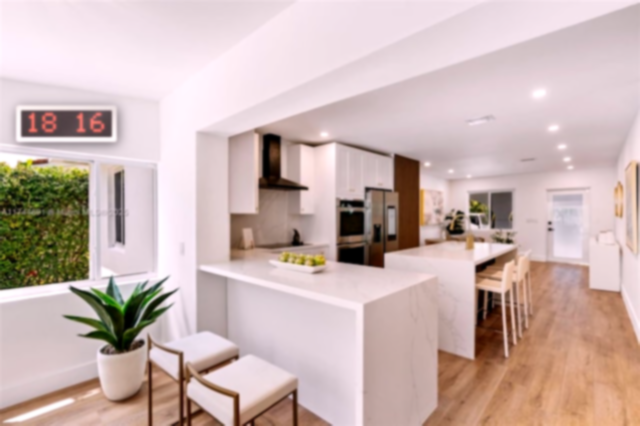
18:16
